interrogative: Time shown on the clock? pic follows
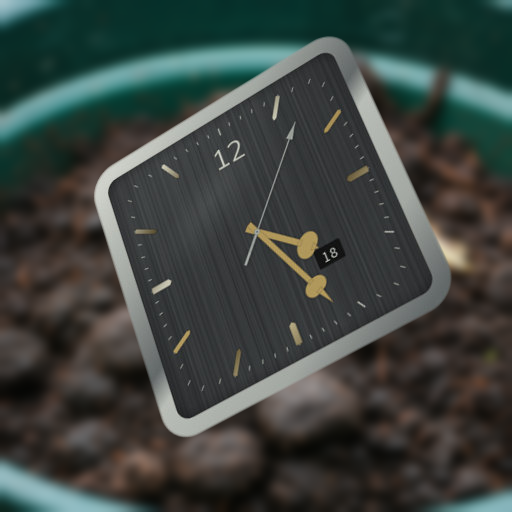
4:26:07
